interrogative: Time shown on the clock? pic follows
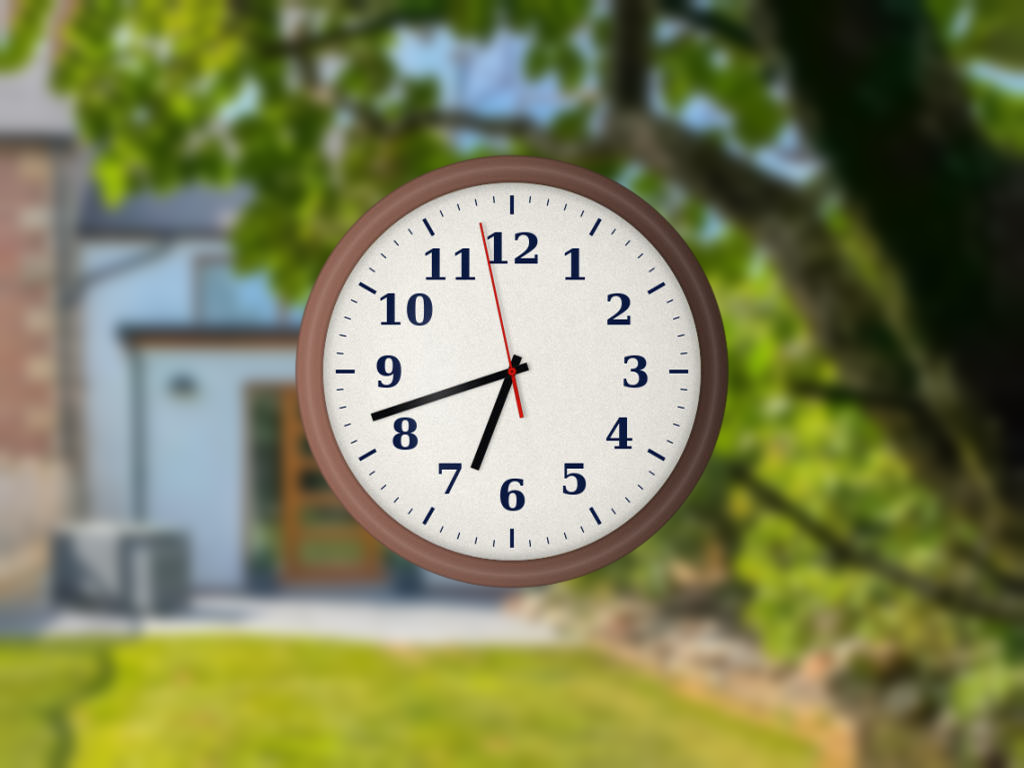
6:41:58
